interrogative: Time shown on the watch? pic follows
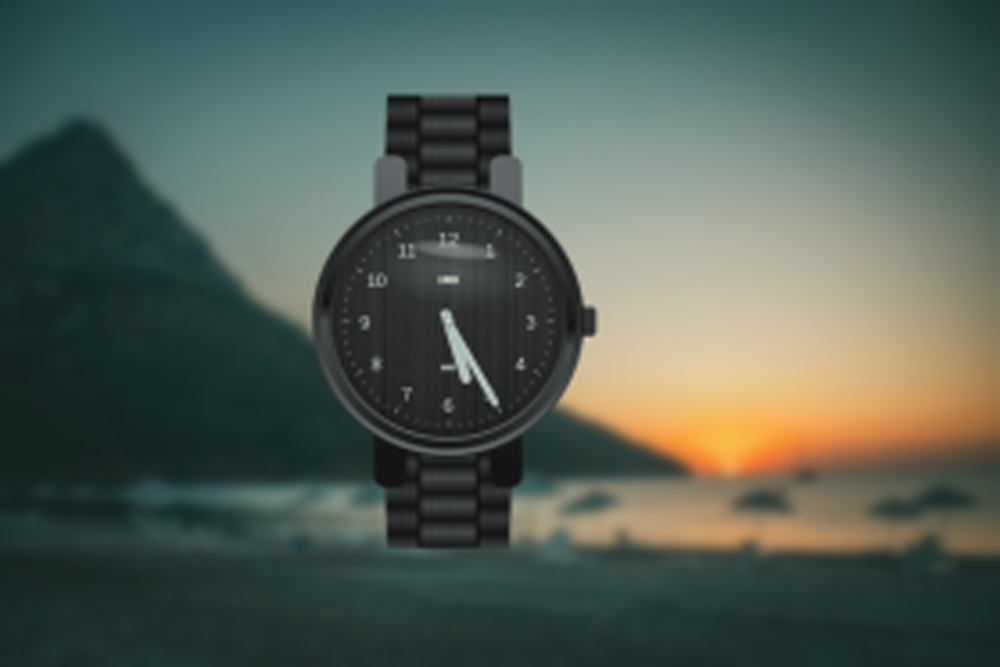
5:25
